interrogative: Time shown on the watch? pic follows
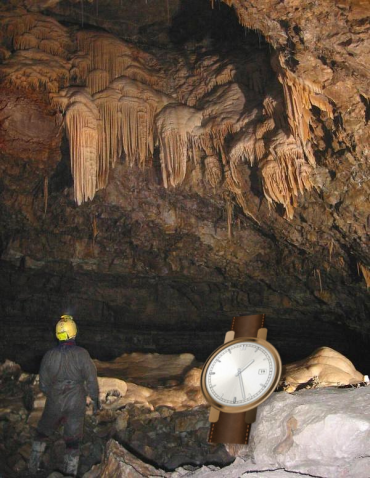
1:27
